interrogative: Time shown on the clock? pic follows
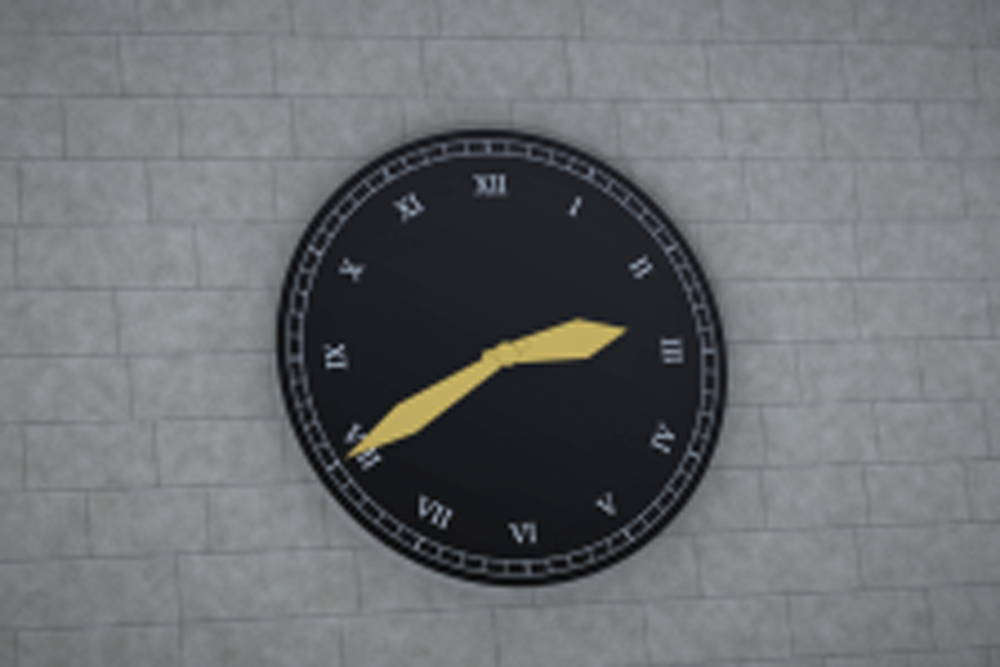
2:40
